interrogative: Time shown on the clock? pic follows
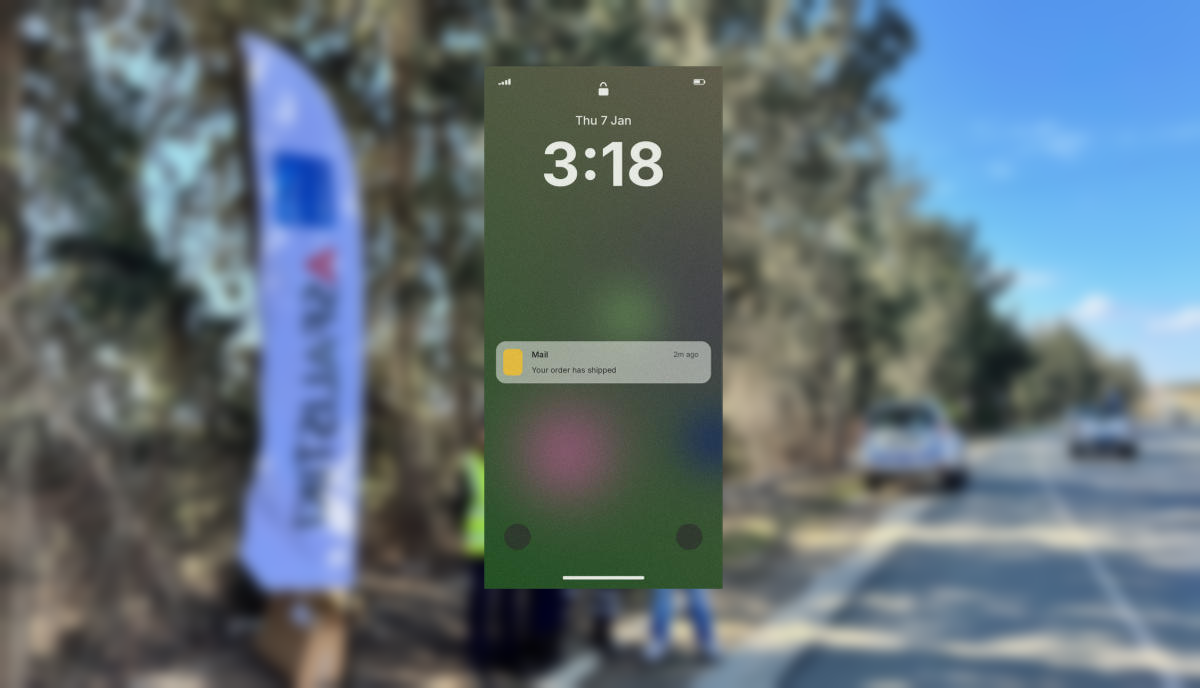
3:18
